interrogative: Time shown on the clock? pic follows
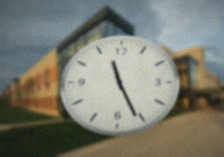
11:26
